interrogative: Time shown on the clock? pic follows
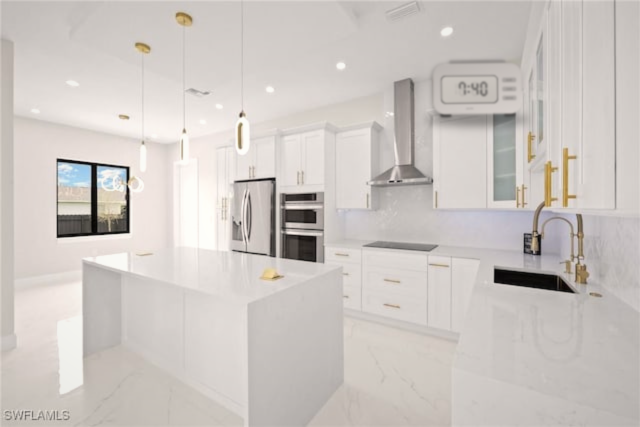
7:40
